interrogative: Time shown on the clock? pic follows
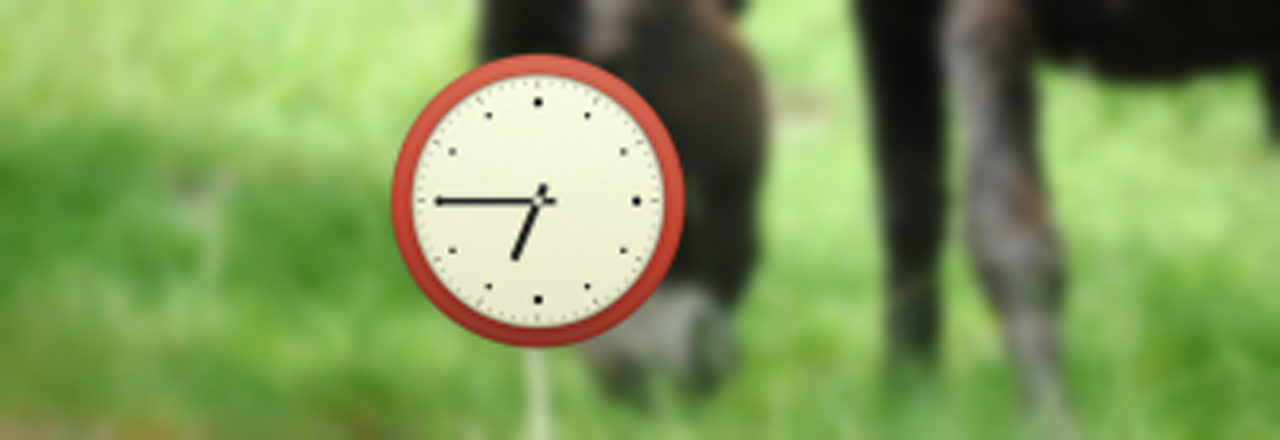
6:45
